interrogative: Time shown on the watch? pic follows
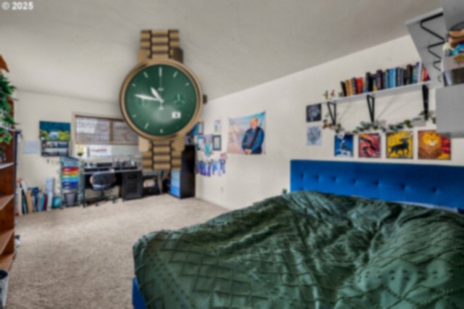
10:47
